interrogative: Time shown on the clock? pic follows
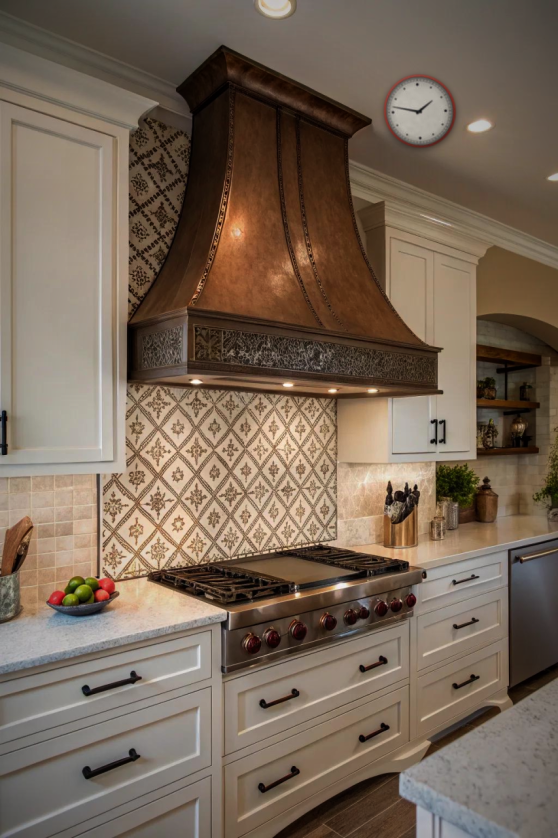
1:47
